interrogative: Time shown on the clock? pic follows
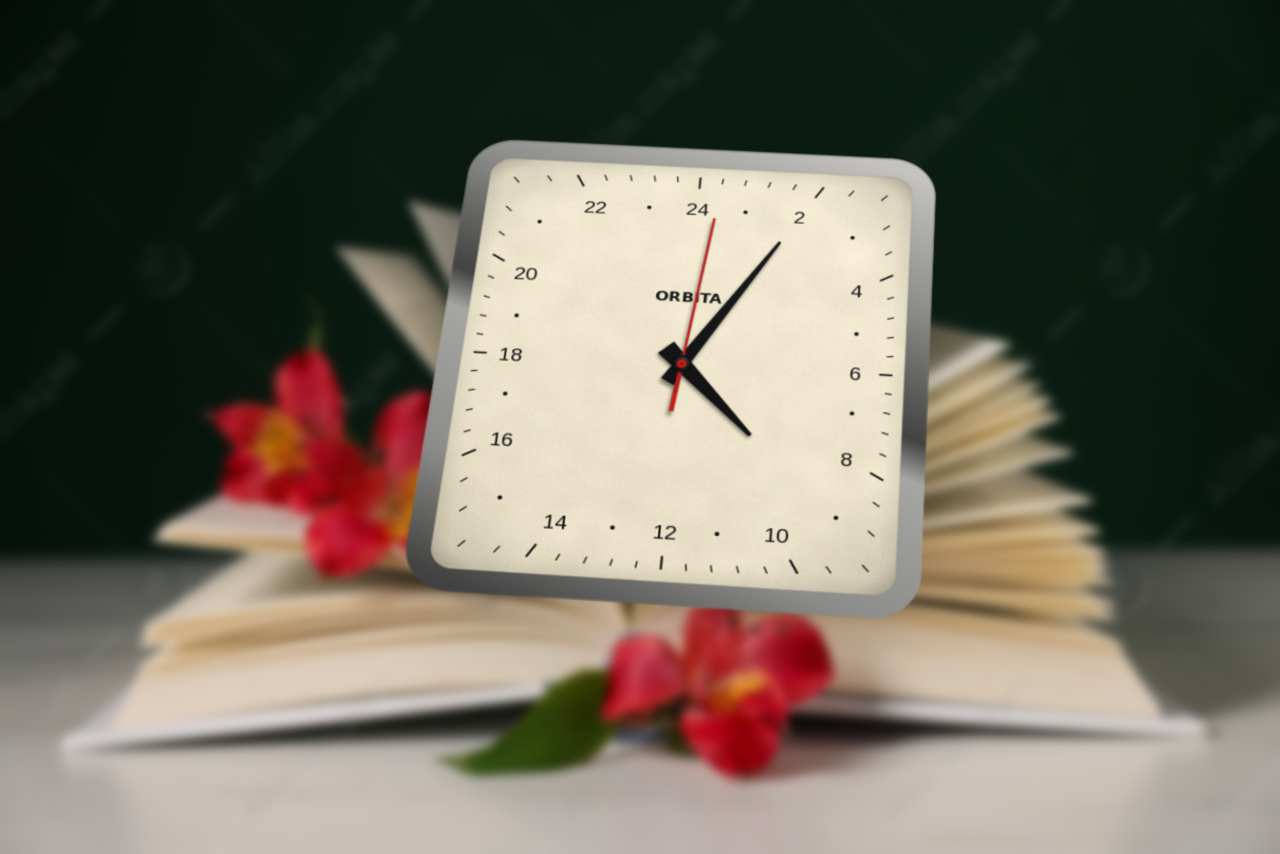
9:05:01
